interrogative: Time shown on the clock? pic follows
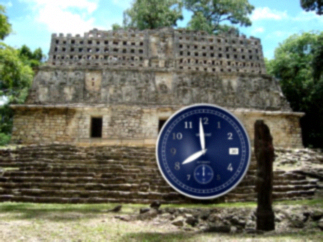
7:59
